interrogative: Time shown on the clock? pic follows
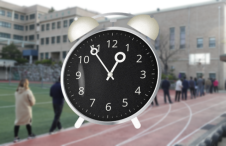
12:54
